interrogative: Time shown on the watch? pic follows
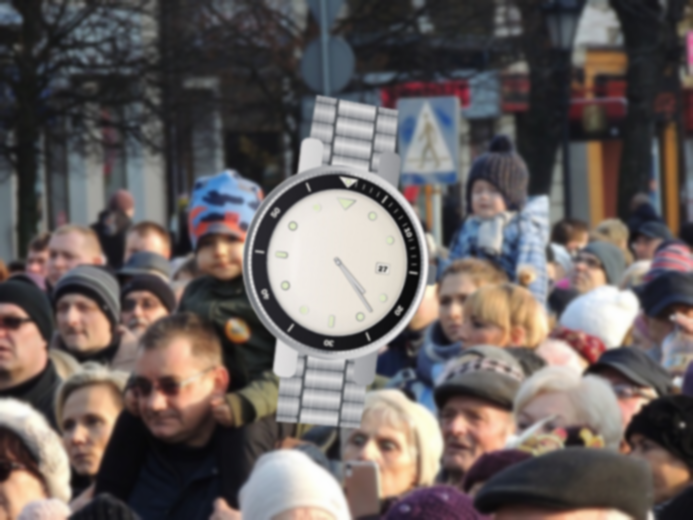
4:23
